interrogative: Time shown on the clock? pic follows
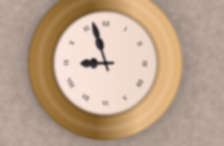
8:57
